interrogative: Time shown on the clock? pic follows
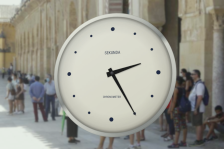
2:25
